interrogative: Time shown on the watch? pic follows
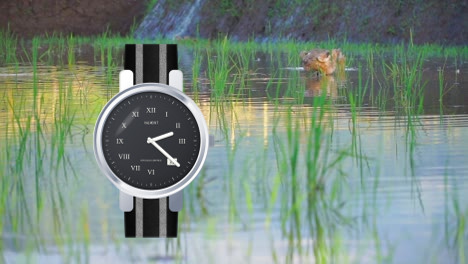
2:22
